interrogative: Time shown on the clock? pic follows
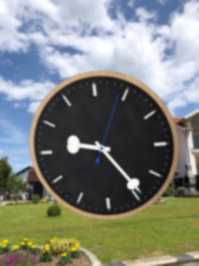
9:24:04
